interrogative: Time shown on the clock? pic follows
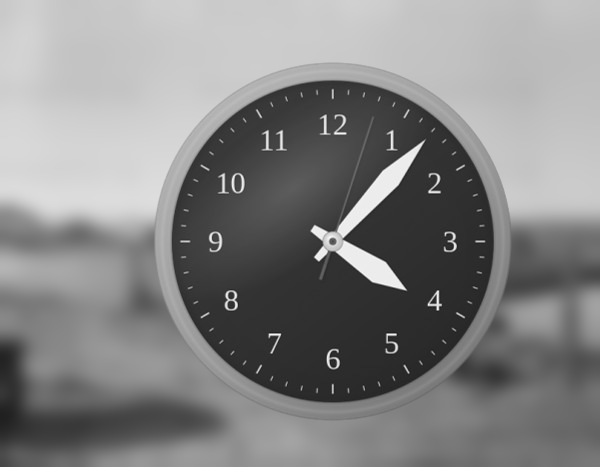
4:07:03
